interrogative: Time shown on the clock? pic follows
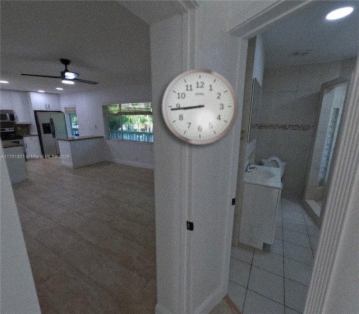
8:44
